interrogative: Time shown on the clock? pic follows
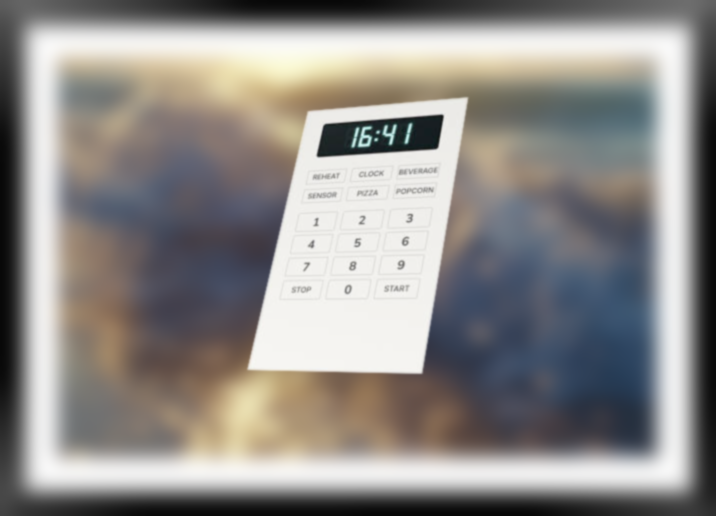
16:41
